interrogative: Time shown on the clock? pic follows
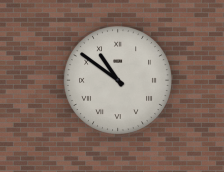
10:51
